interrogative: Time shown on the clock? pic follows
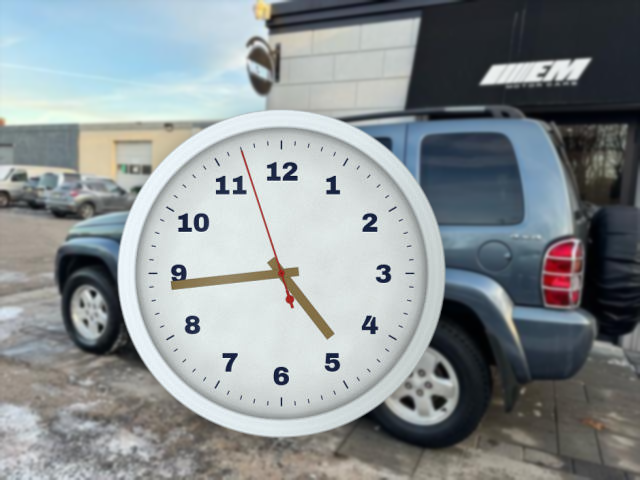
4:43:57
